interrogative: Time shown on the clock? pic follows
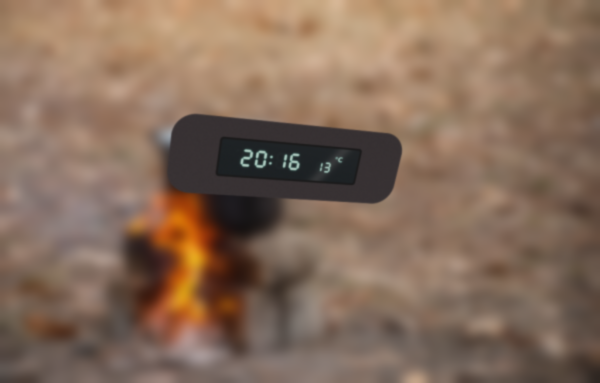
20:16
